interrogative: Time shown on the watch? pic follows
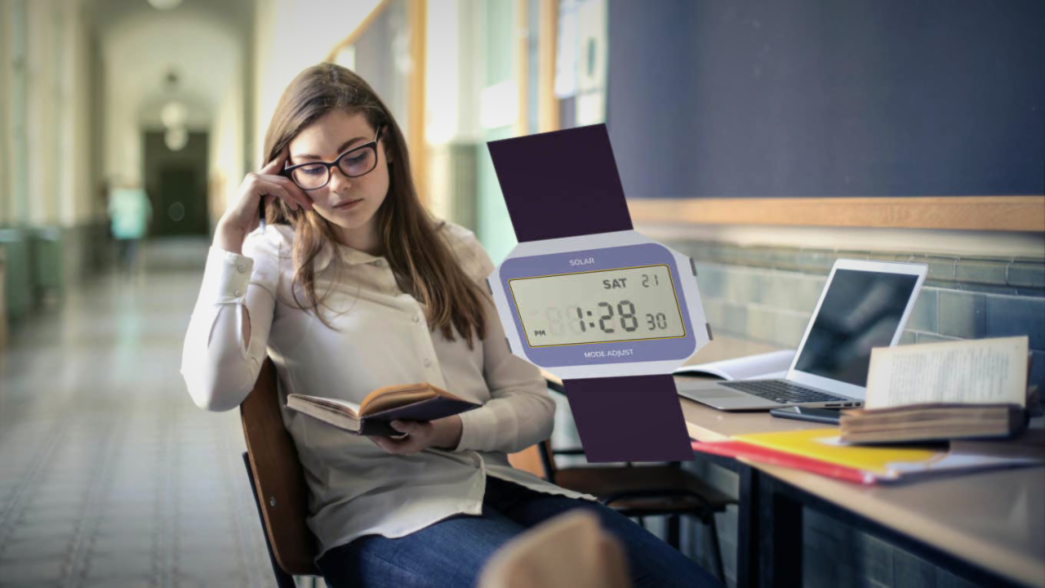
1:28:30
